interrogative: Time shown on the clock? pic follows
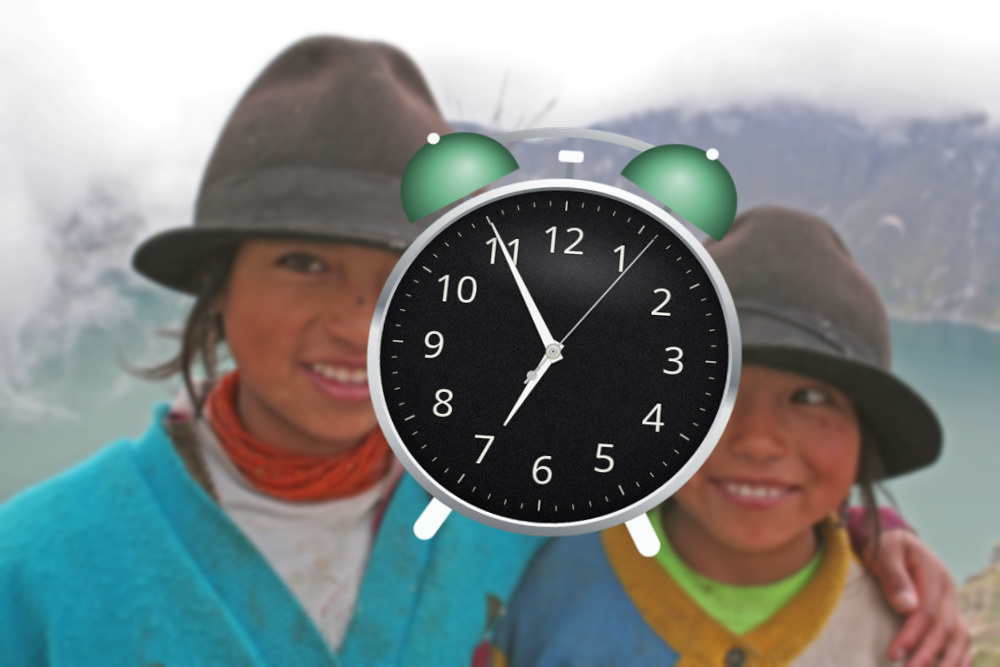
6:55:06
